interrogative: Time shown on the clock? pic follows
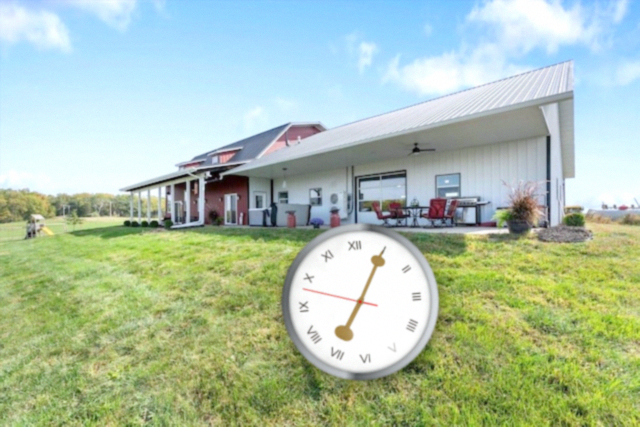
7:04:48
